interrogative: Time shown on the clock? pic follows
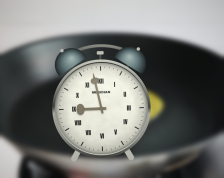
8:58
